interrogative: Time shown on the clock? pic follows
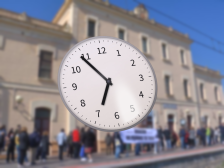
6:54
